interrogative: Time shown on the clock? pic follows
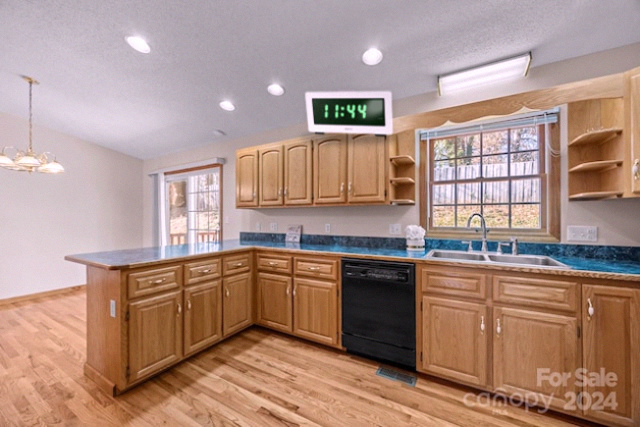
11:44
